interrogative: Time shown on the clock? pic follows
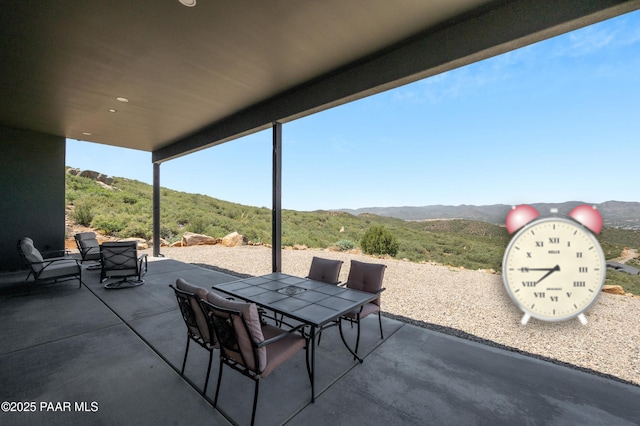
7:45
